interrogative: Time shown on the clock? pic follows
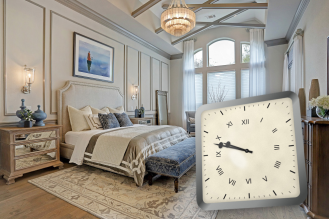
9:48
